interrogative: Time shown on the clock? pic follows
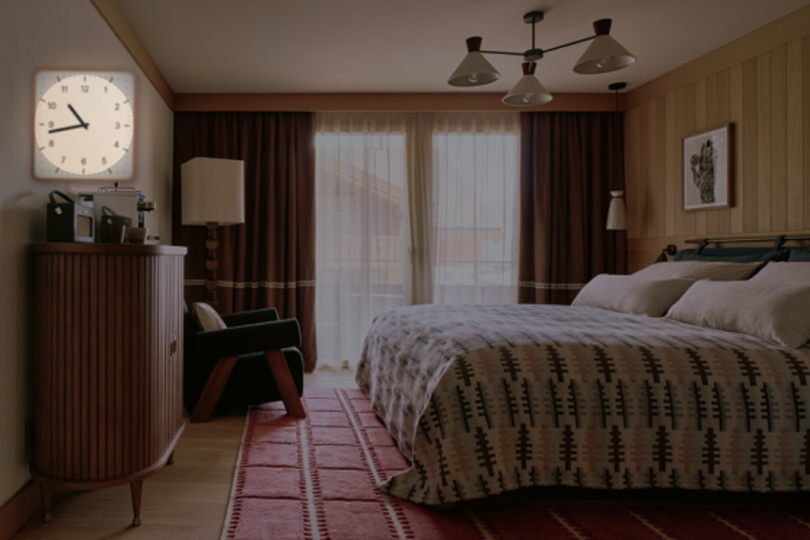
10:43
